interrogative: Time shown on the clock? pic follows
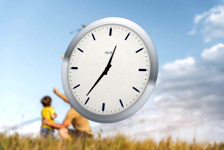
12:36
